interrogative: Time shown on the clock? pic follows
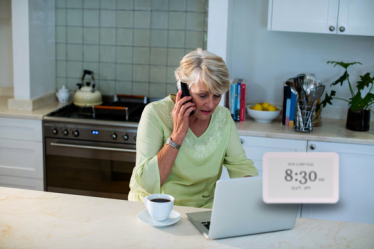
8:30
